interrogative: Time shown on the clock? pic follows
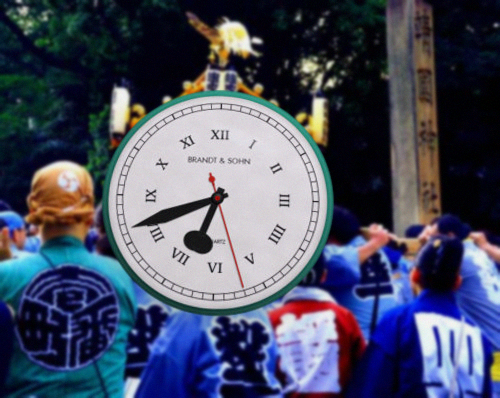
6:41:27
